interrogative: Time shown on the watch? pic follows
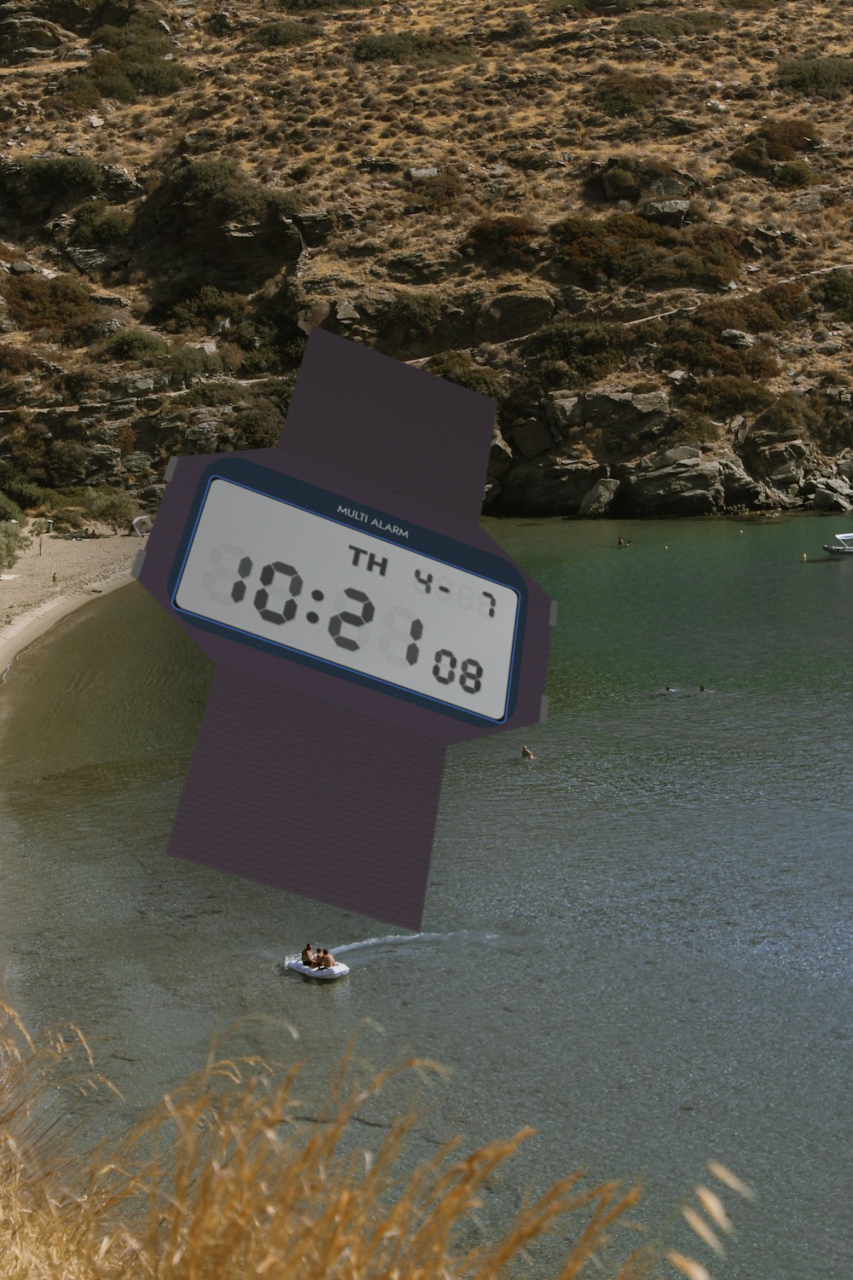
10:21:08
